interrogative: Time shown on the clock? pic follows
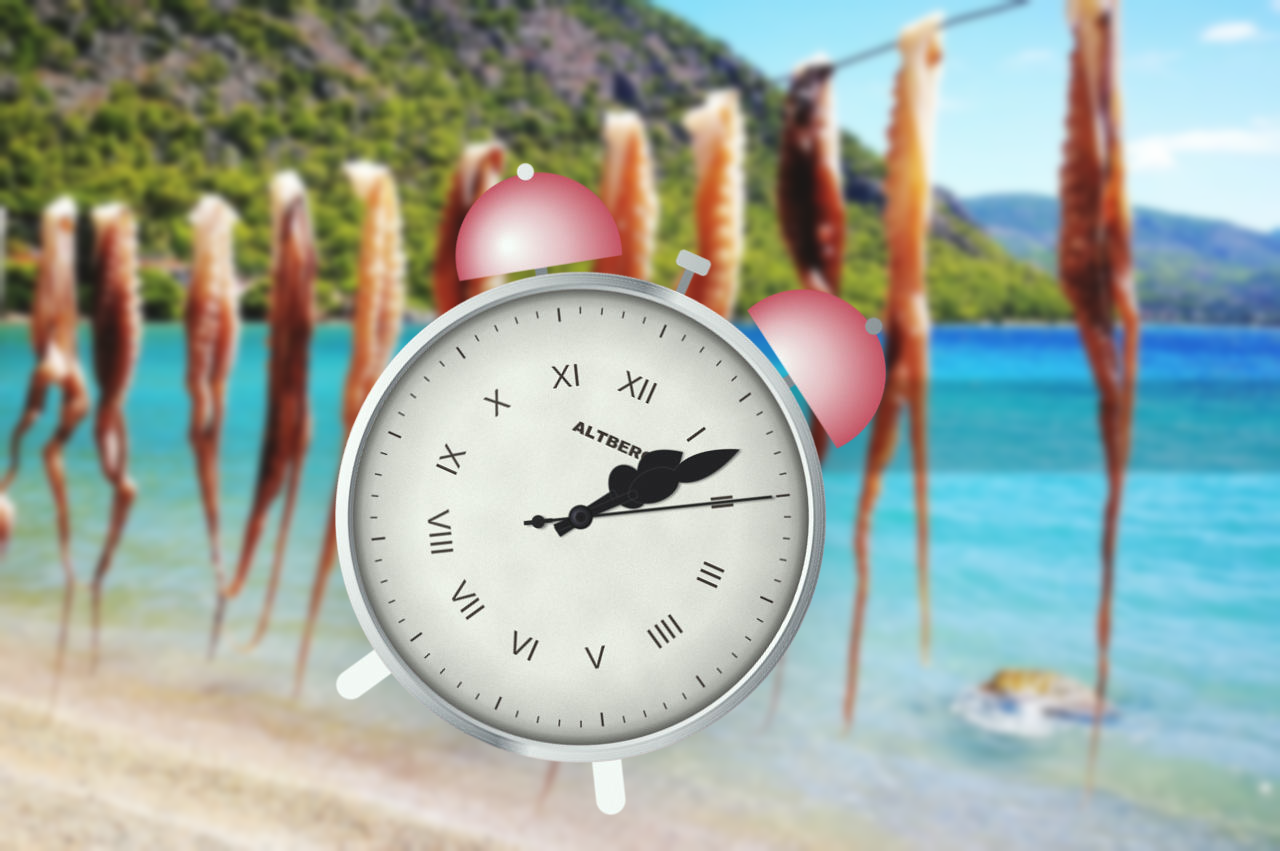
1:07:10
